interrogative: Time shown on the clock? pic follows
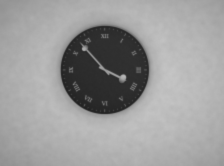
3:53
